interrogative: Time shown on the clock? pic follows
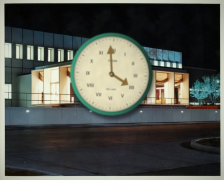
3:59
